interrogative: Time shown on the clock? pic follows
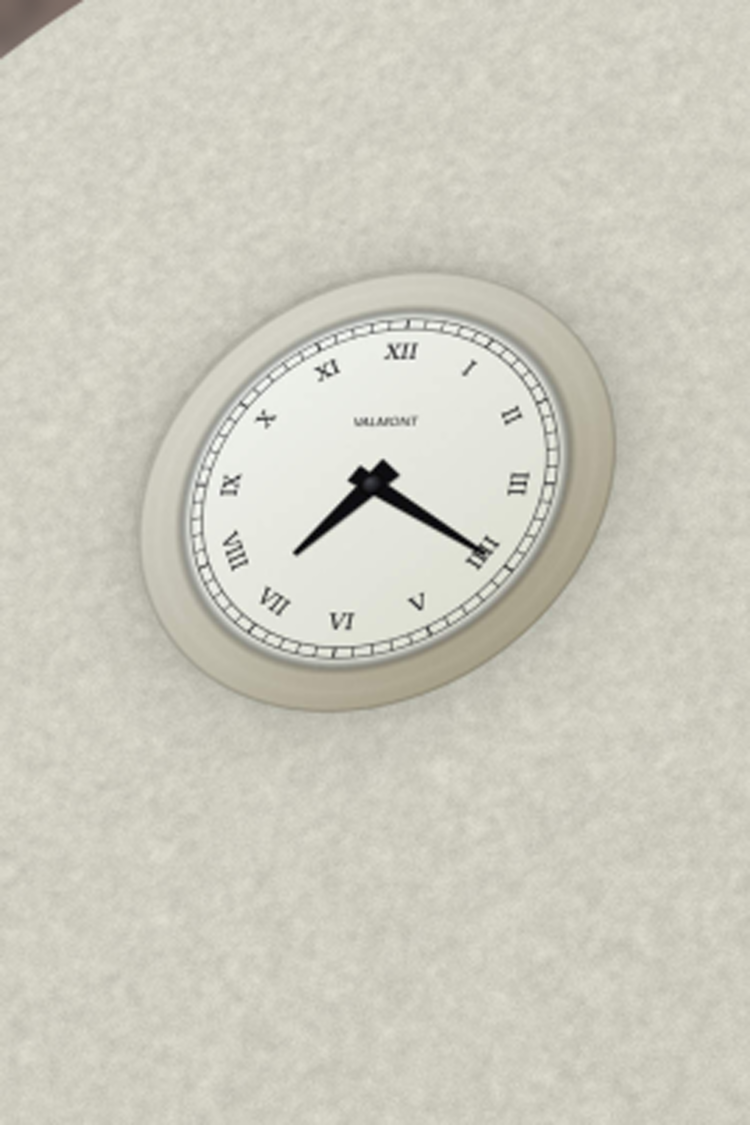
7:20
